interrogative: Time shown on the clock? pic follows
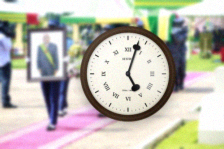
5:03
